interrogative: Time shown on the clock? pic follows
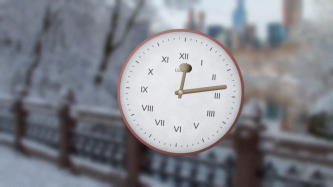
12:13
